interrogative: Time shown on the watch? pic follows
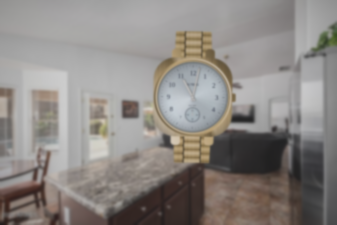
11:02
